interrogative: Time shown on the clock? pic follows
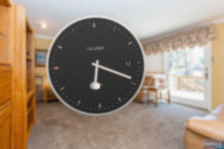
6:19
